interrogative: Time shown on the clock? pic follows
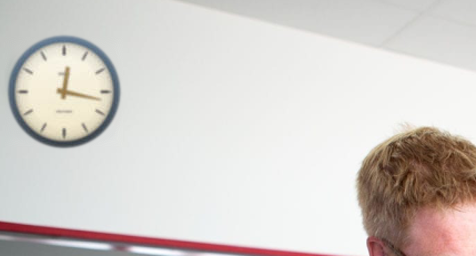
12:17
